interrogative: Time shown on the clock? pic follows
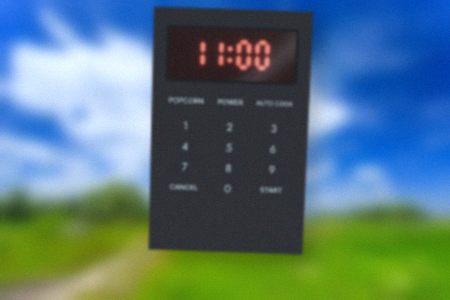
11:00
